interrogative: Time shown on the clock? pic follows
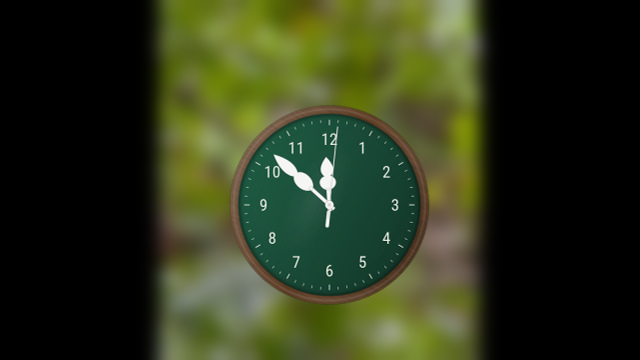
11:52:01
